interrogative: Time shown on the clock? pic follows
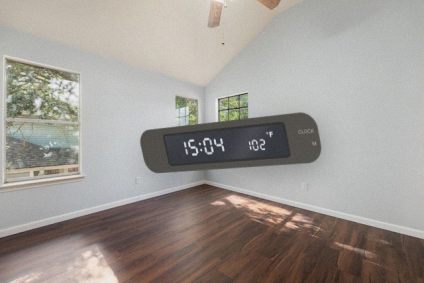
15:04
